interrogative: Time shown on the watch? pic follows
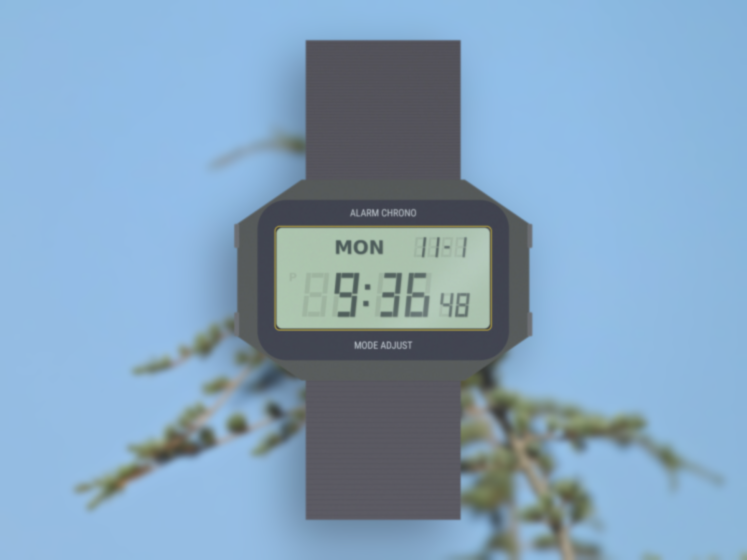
9:36:48
